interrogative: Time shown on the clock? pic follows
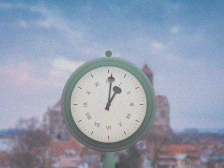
1:01
